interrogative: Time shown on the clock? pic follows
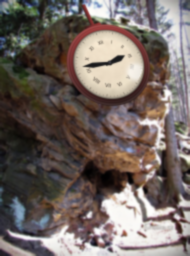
2:47
